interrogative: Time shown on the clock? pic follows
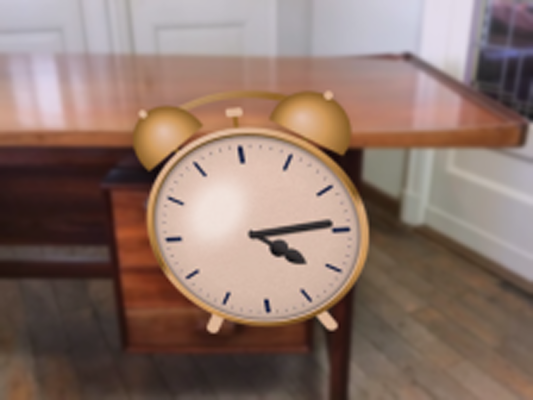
4:14
